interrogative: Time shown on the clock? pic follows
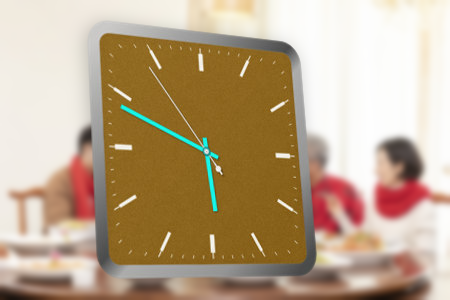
5:48:54
